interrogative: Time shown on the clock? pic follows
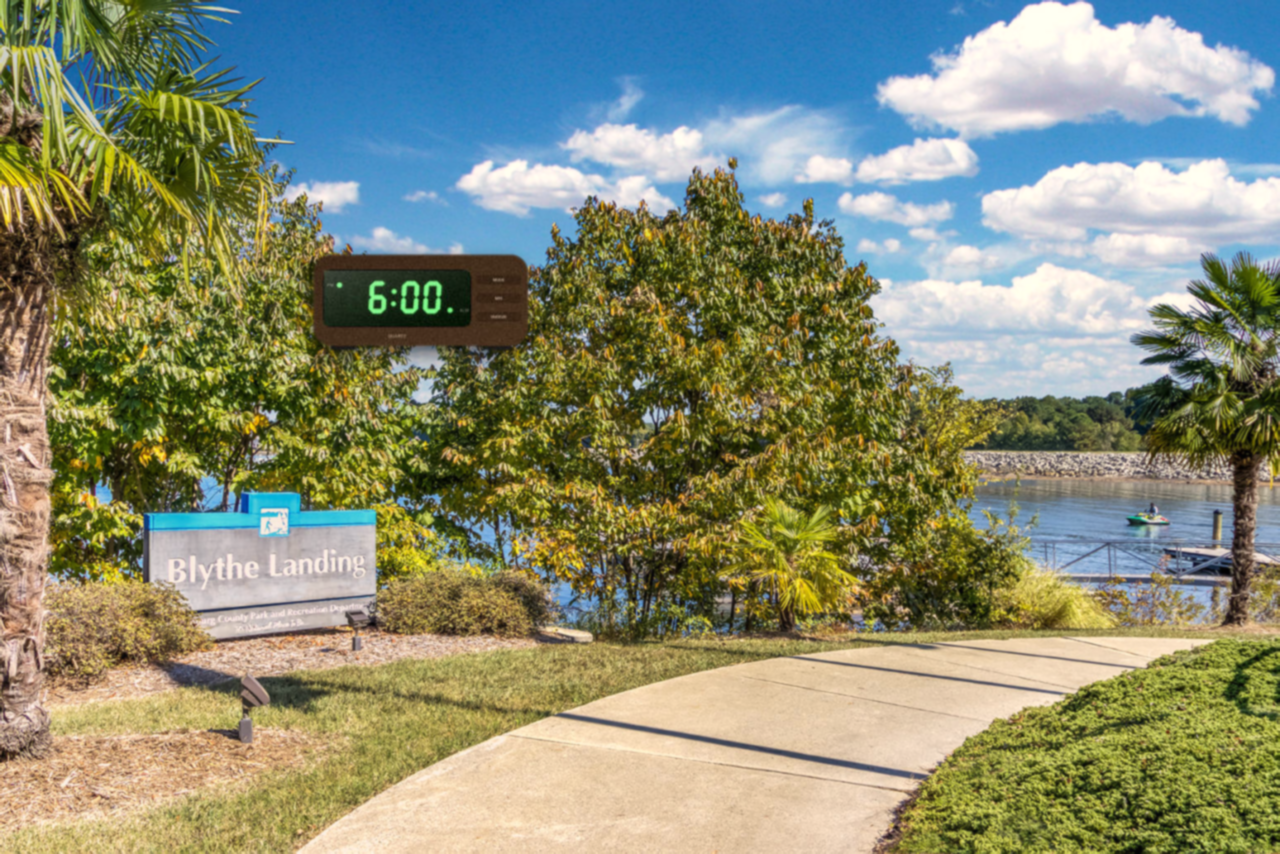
6:00
